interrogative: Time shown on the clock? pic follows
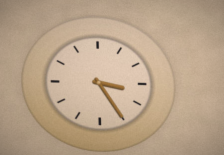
3:25
